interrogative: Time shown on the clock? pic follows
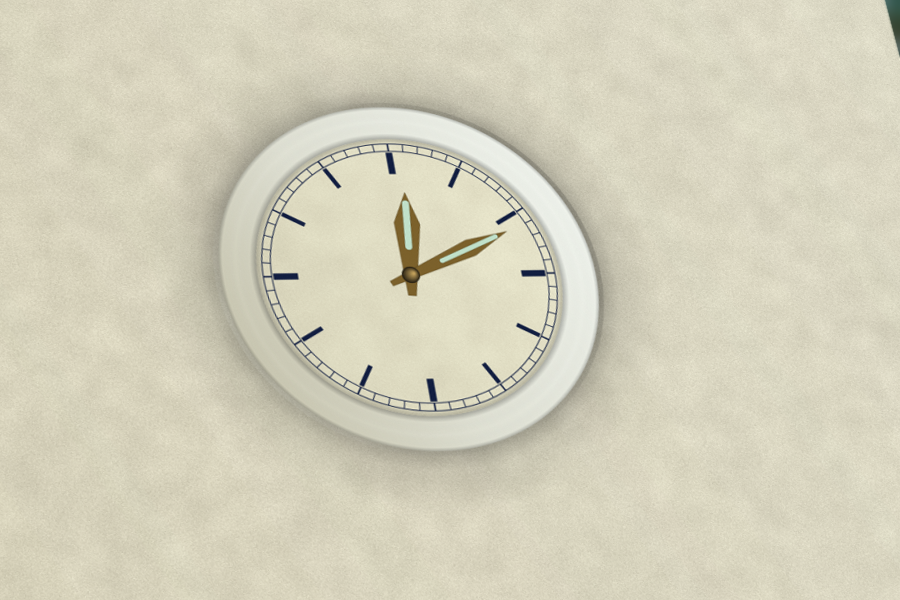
12:11
